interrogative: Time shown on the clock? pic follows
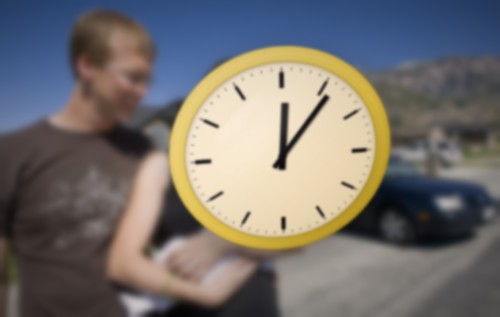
12:06
